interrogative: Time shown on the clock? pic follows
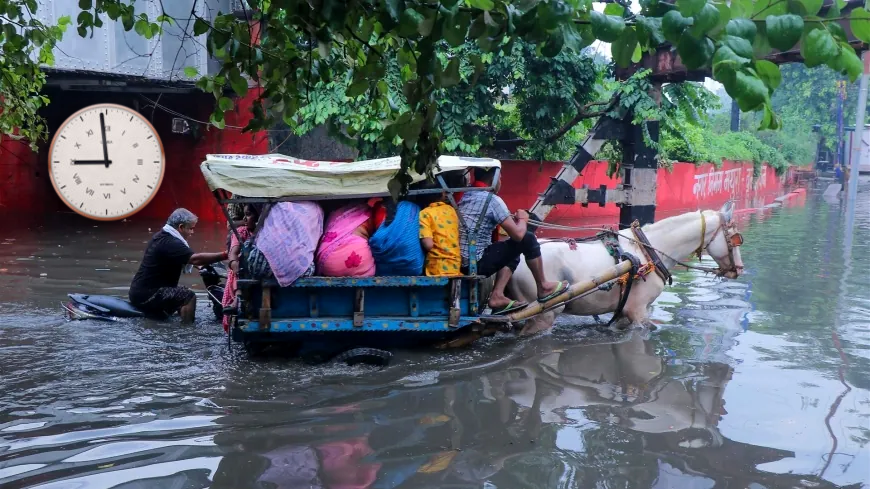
8:59
